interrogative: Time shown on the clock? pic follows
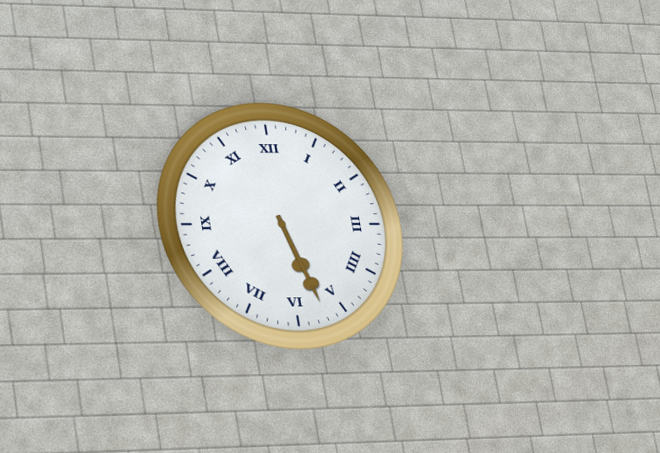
5:27
